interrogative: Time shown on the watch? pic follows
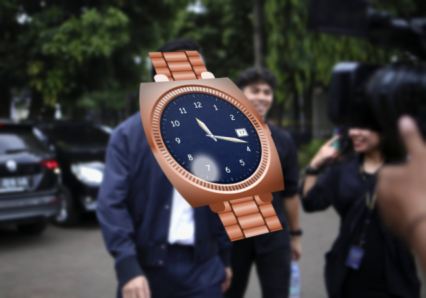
11:18
